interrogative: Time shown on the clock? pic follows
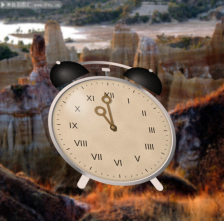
10:59
